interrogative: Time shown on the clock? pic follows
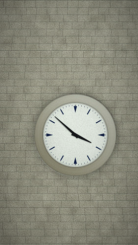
3:52
